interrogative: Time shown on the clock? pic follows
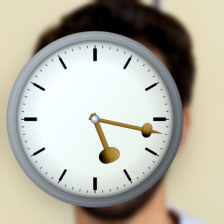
5:17
